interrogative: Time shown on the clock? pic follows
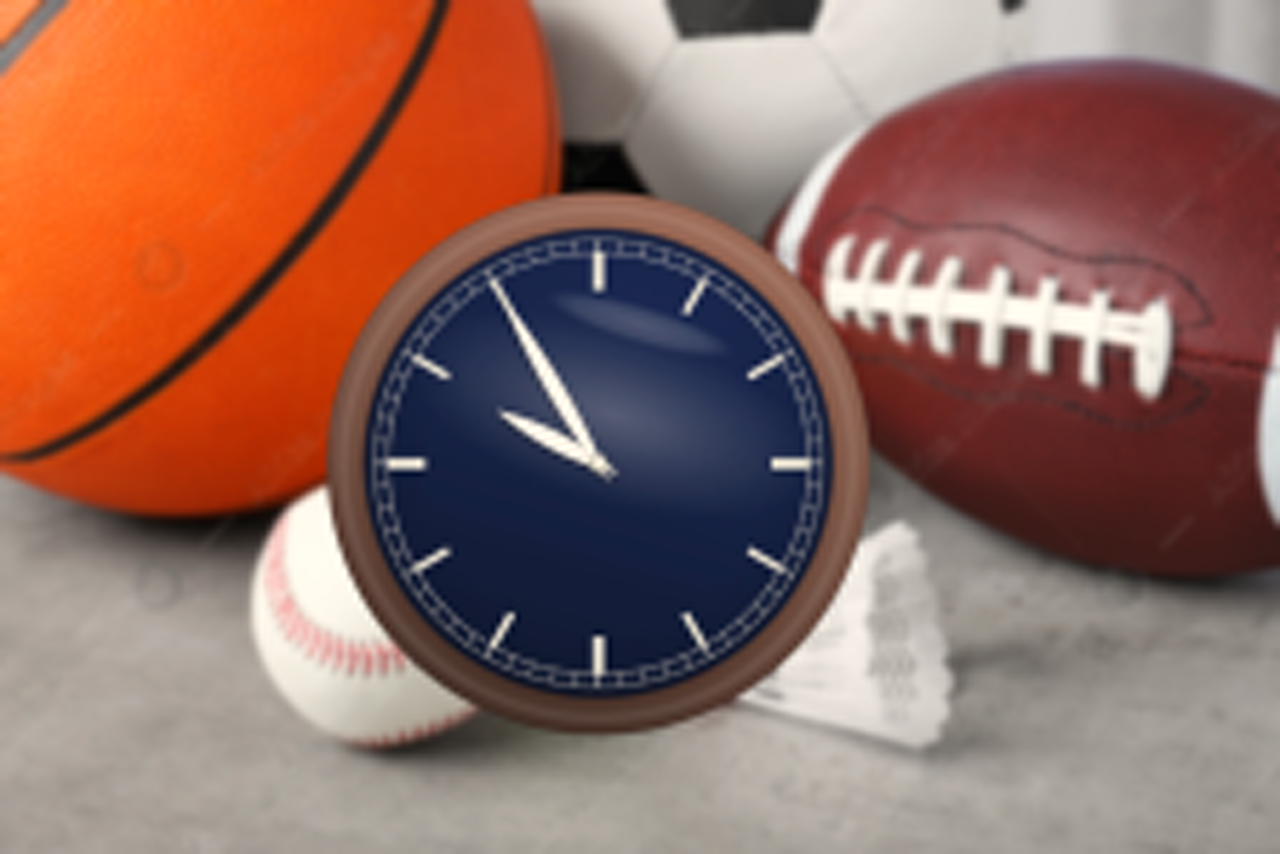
9:55
